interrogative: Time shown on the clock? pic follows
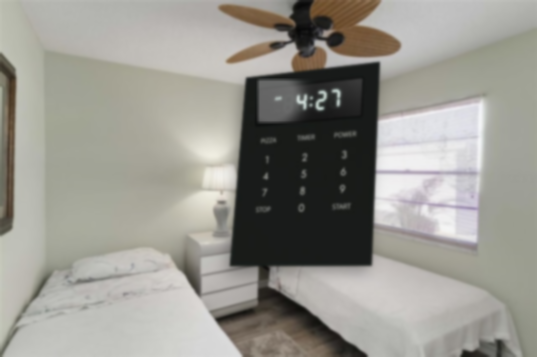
4:27
